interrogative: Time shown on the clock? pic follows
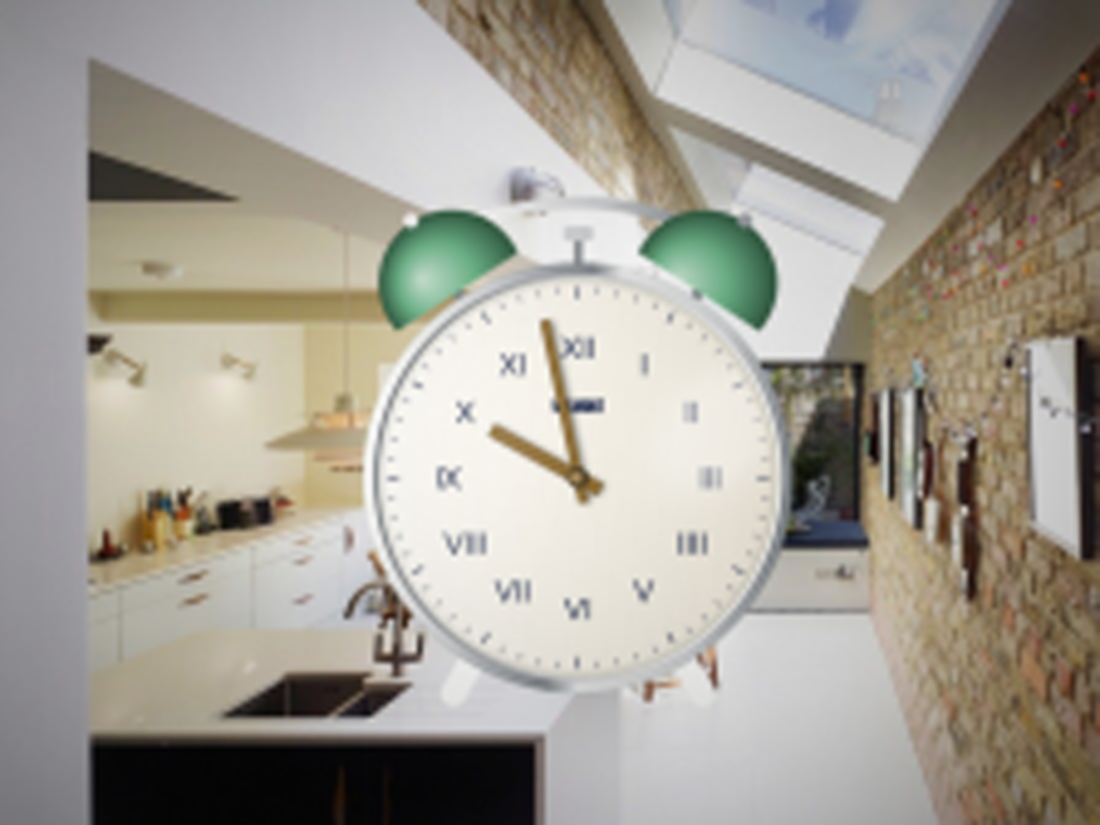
9:58
